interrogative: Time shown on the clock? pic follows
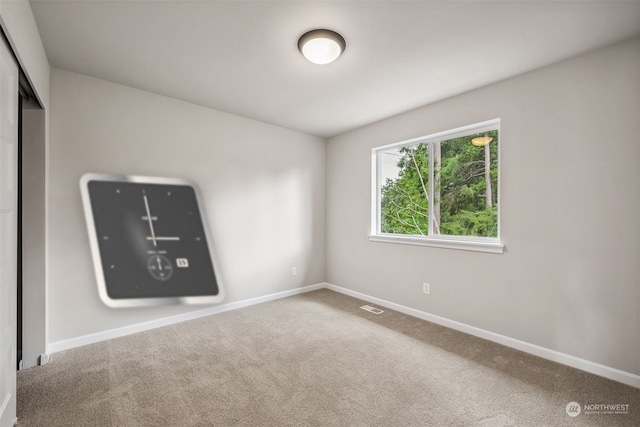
3:00
